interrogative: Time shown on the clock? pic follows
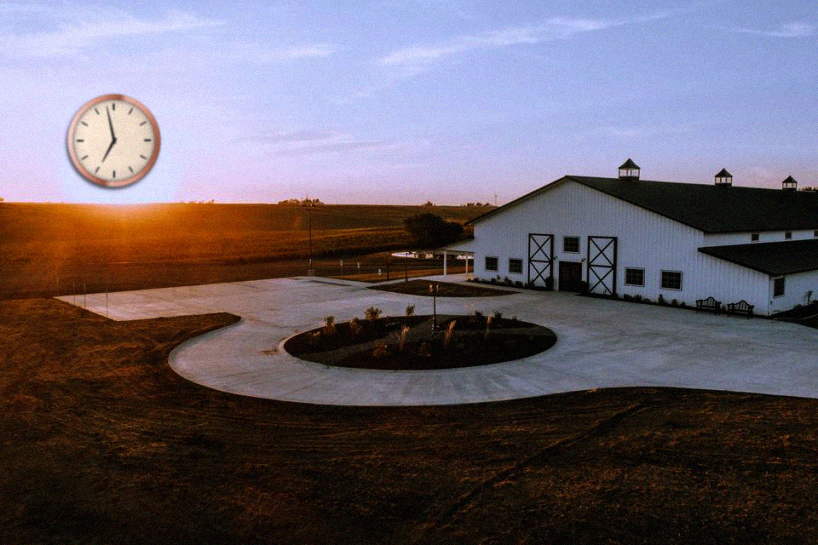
6:58
